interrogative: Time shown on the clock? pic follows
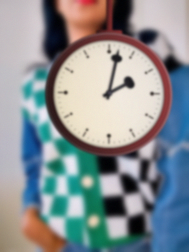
2:02
